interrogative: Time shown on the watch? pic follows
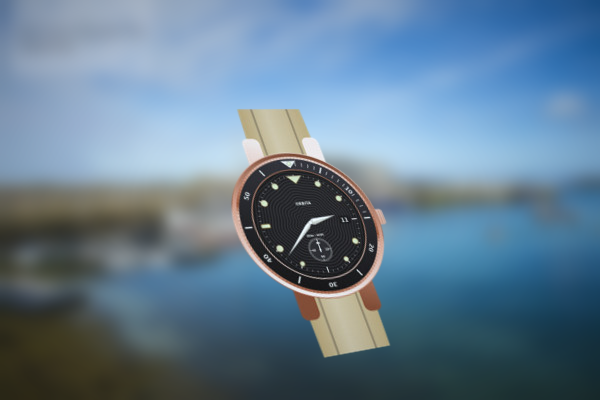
2:38
